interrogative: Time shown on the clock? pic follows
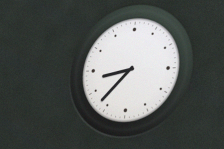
8:37
